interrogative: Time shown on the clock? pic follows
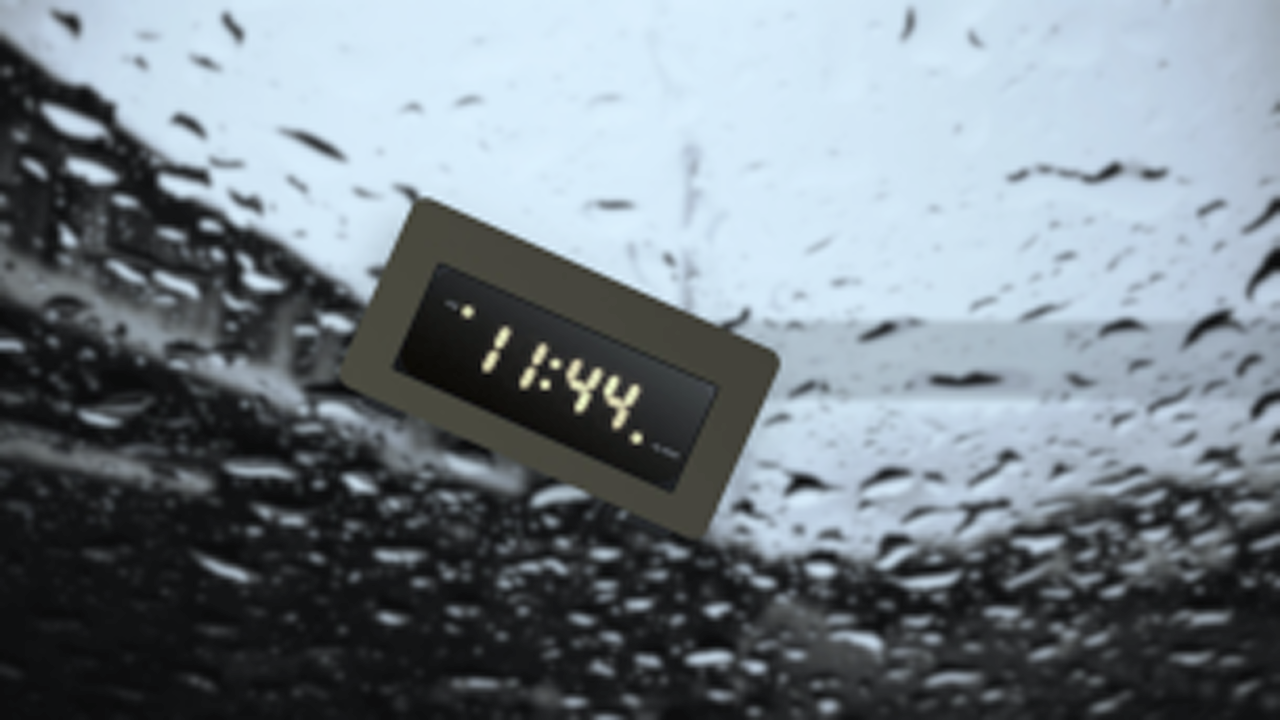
11:44
